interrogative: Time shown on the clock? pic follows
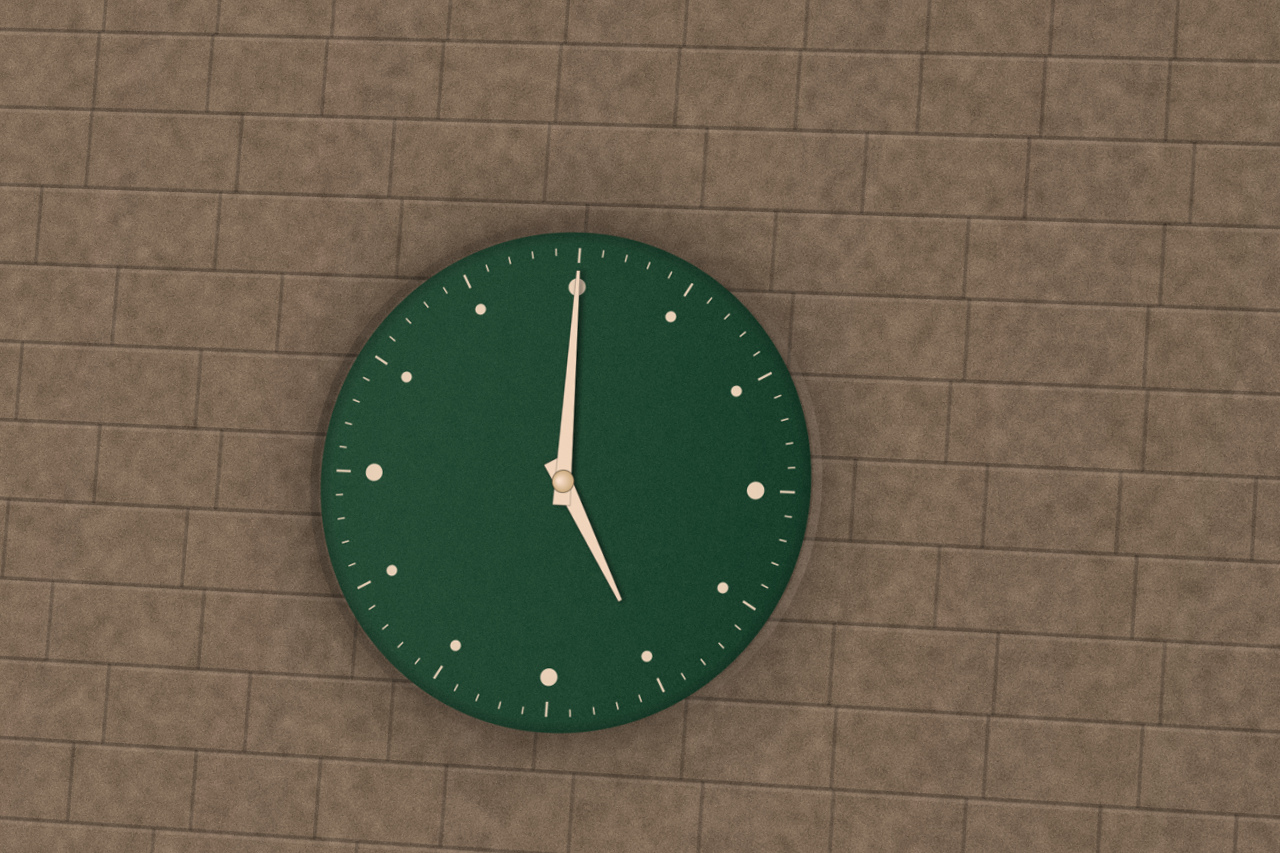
5:00
